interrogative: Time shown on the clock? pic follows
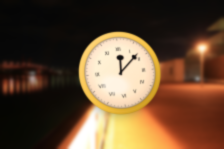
12:08
